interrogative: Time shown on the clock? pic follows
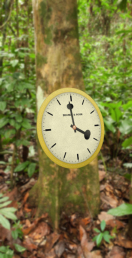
3:59
